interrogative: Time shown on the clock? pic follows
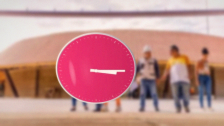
3:15
